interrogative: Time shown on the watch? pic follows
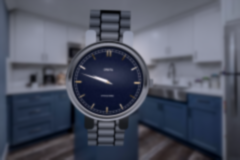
9:48
